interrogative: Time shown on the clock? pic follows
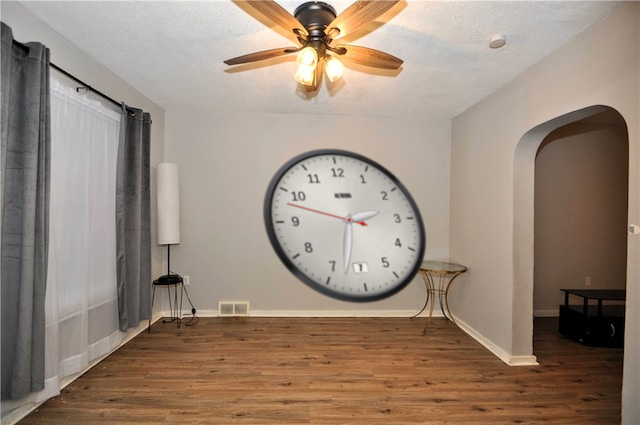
2:32:48
